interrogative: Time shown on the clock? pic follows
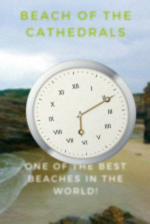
6:11
